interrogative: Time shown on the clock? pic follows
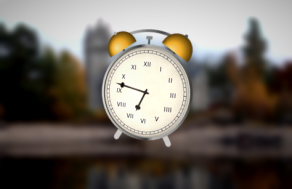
6:47
